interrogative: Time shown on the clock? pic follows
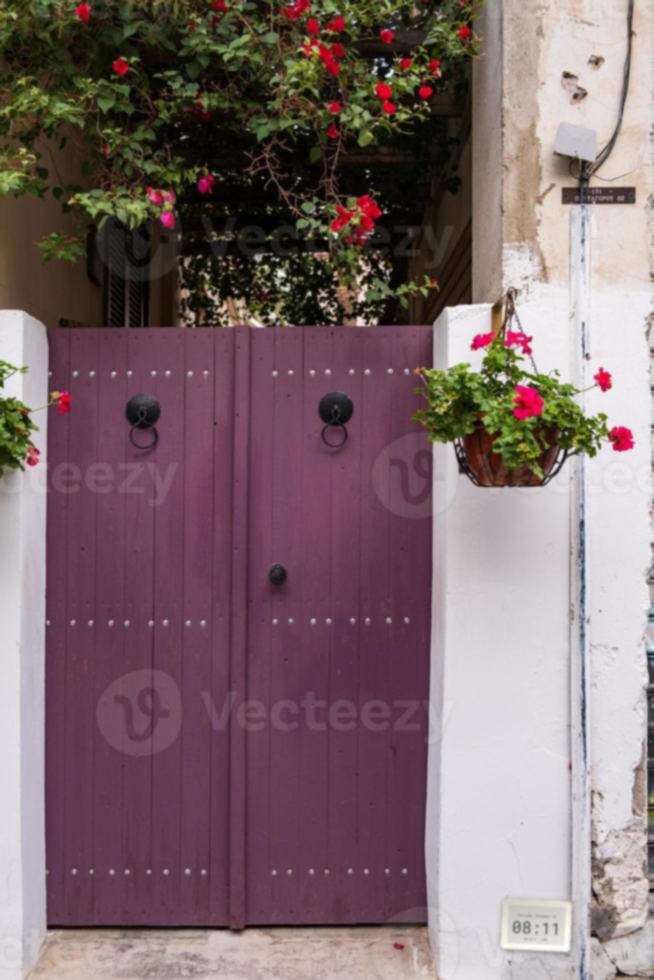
8:11
